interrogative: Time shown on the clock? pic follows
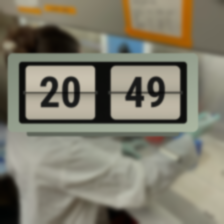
20:49
